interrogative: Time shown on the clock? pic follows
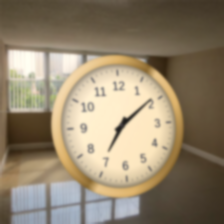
7:09
